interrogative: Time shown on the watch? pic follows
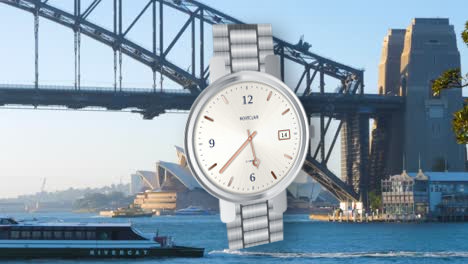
5:38
